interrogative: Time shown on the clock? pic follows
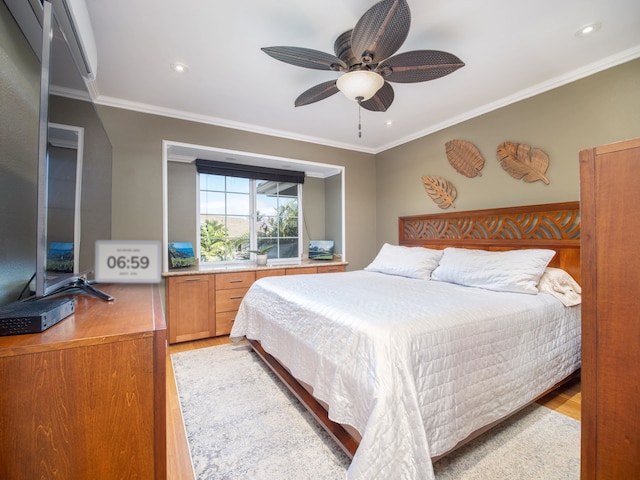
6:59
